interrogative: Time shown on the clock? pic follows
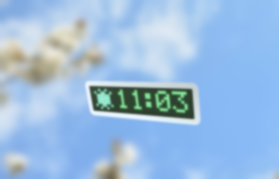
11:03
